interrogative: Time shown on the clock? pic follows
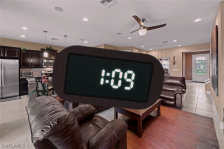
1:09
